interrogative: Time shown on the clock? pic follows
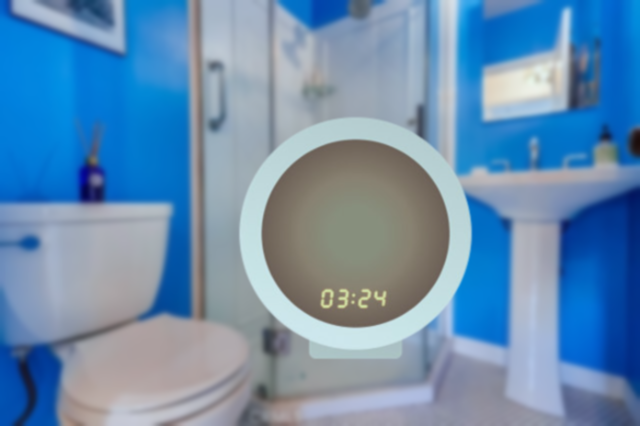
3:24
